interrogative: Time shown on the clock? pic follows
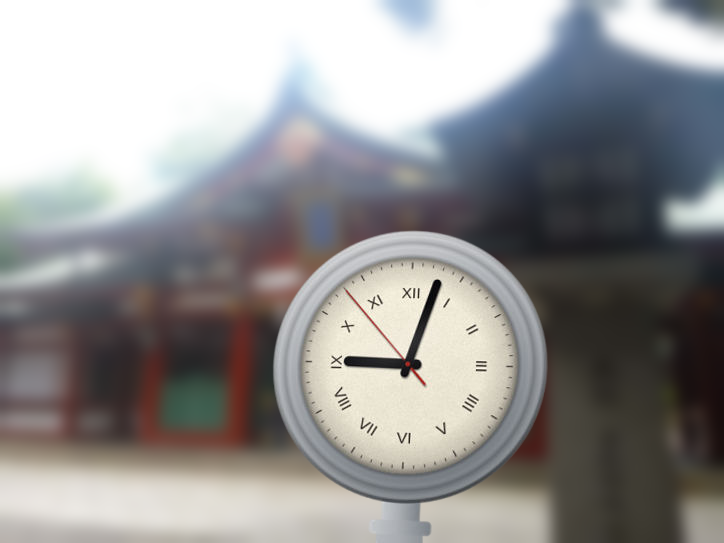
9:02:53
